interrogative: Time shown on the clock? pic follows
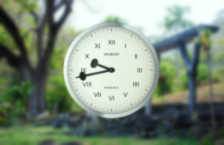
9:43
